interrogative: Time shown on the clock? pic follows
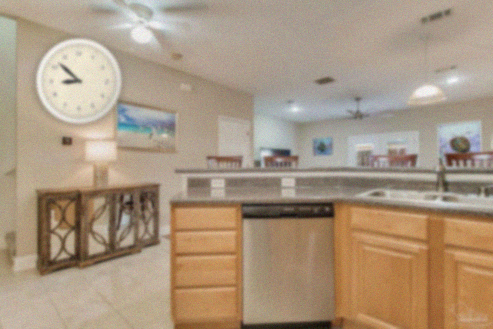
8:52
